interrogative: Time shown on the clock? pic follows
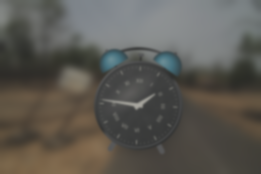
1:46
